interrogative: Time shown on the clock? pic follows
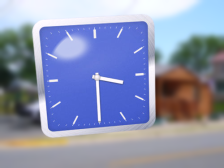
3:30
